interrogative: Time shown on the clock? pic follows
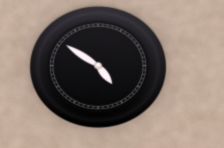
4:51
